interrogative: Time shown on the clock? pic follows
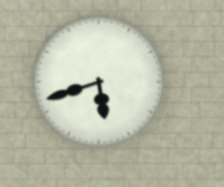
5:42
